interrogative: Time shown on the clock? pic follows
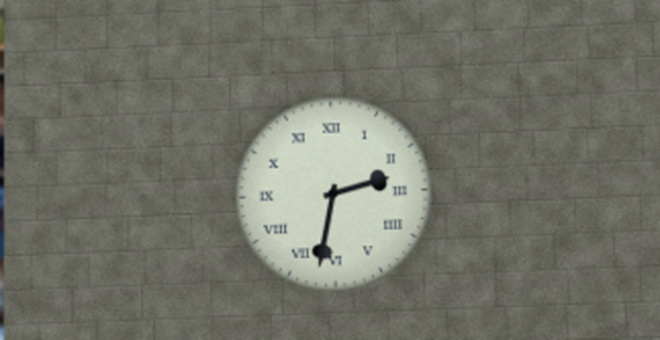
2:32
